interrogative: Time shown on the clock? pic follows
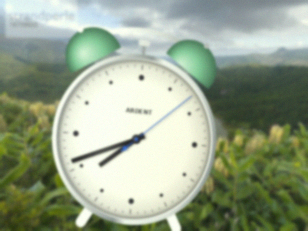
7:41:08
